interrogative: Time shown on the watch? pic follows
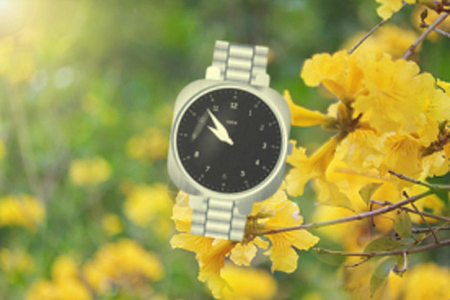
9:53
